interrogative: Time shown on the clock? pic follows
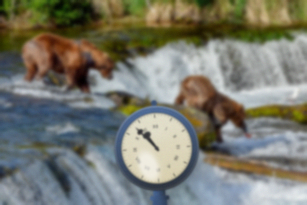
10:53
